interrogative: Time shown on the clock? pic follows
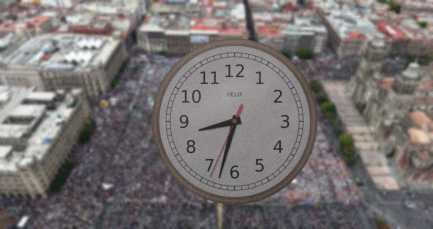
8:32:34
